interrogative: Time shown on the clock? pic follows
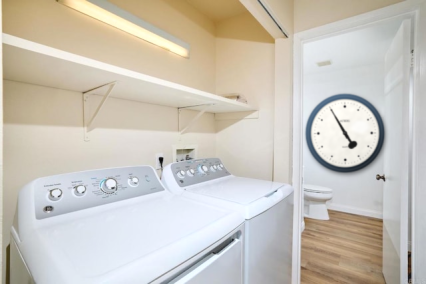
4:55
